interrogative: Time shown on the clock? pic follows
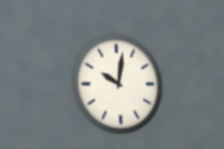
10:02
